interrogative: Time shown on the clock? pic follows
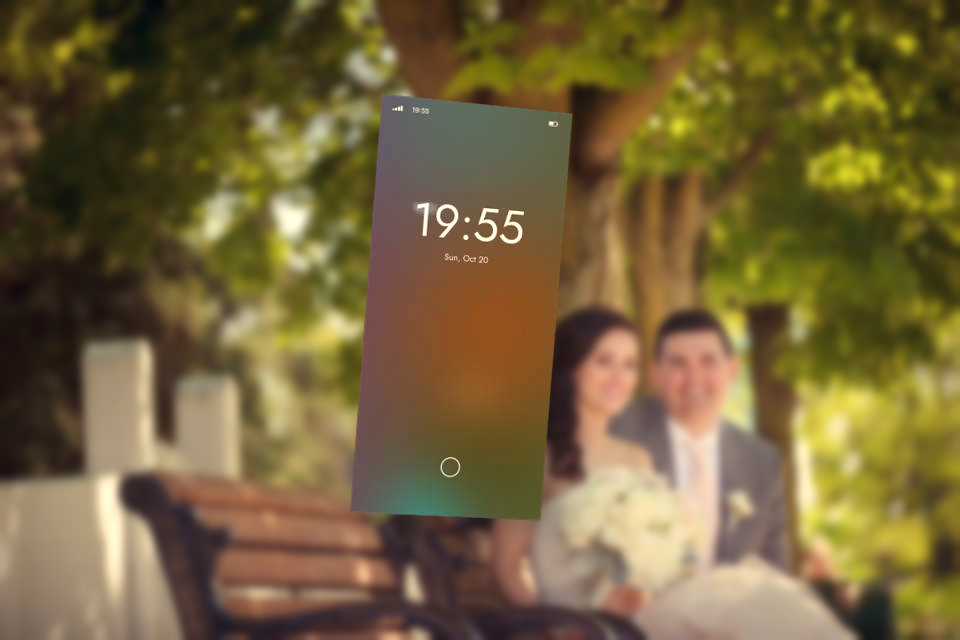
19:55
